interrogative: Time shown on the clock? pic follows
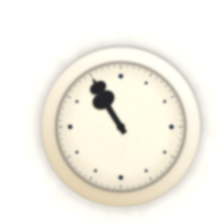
10:55
